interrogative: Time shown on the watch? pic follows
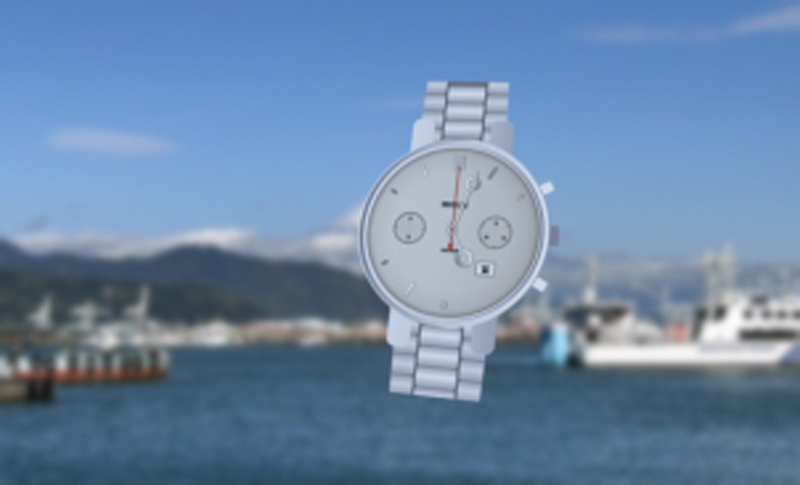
5:03
